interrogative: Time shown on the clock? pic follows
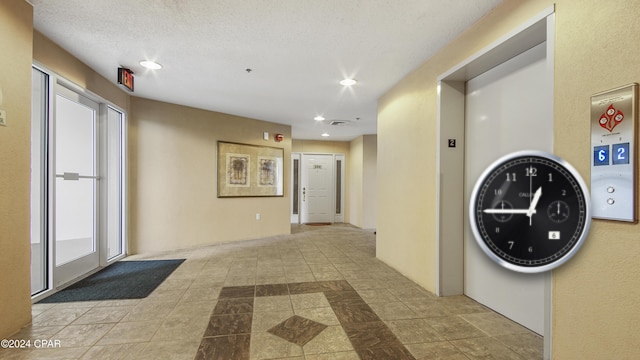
12:45
